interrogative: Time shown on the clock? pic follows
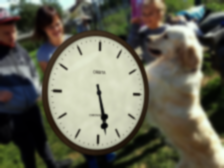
5:28
